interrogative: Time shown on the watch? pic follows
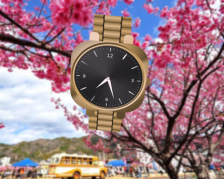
7:27
